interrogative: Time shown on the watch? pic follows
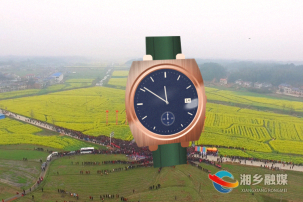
11:51
